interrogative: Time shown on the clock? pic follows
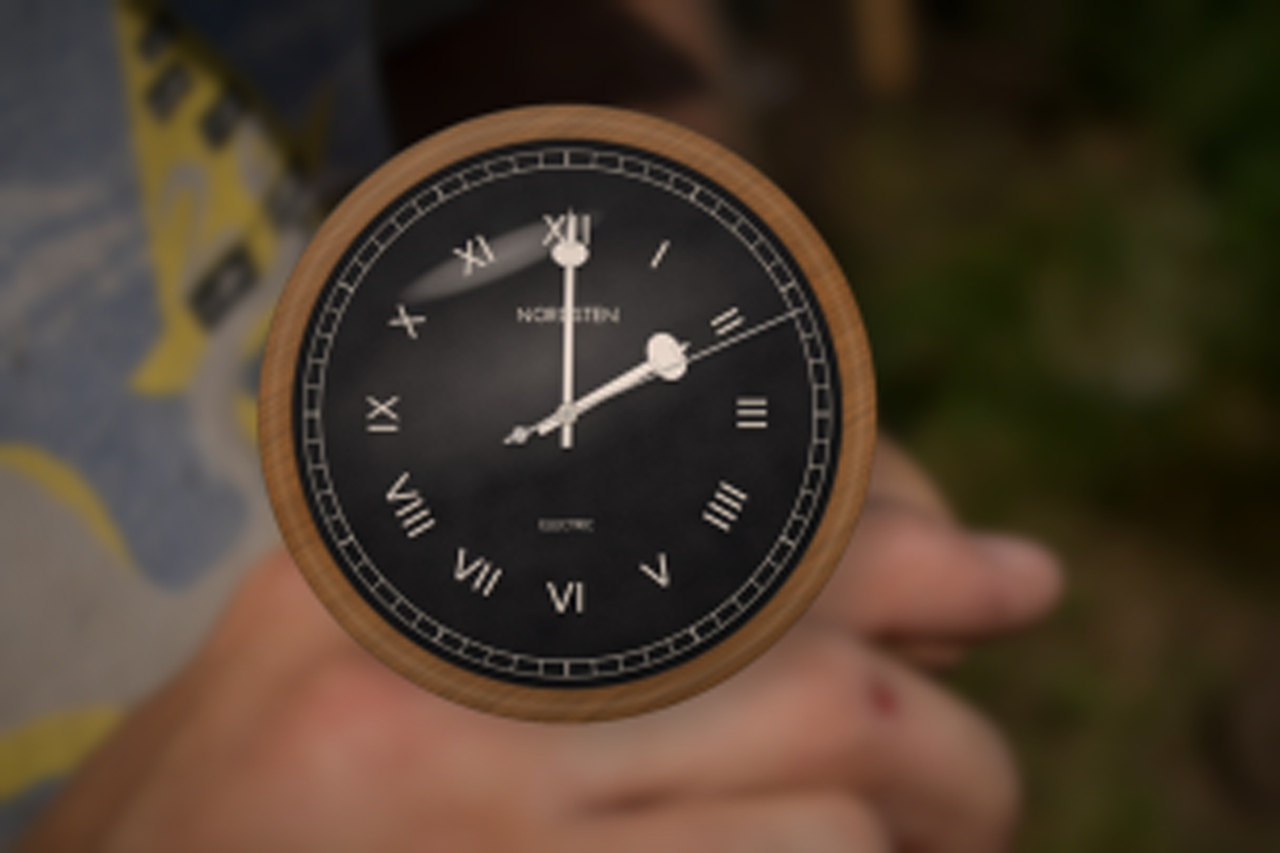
2:00:11
